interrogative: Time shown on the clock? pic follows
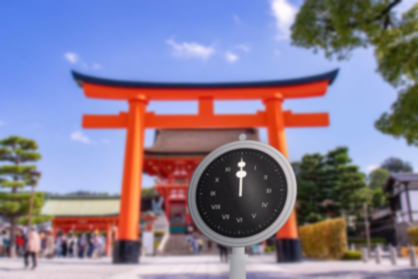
12:00
